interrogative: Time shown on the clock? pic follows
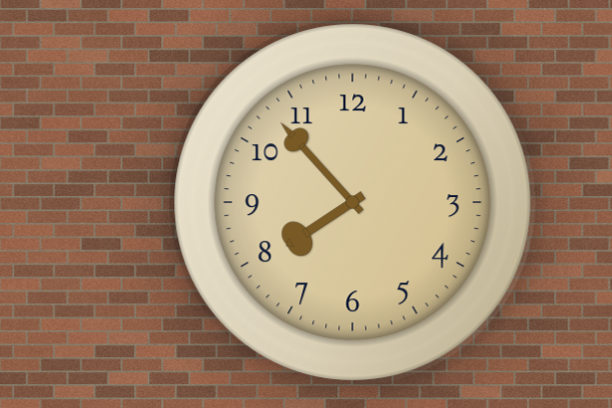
7:53
